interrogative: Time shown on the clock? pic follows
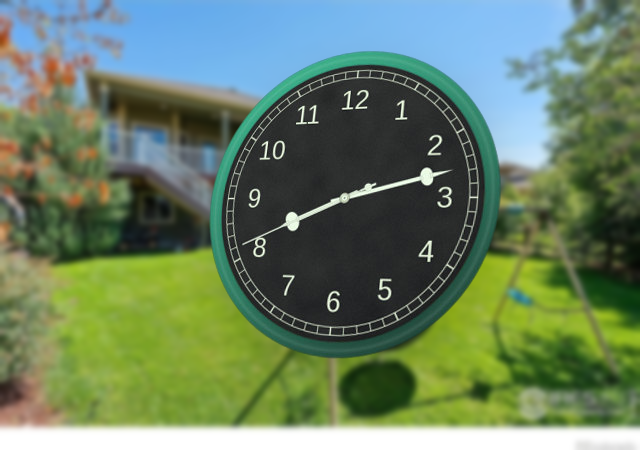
8:12:41
